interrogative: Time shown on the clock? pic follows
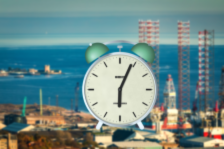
6:04
